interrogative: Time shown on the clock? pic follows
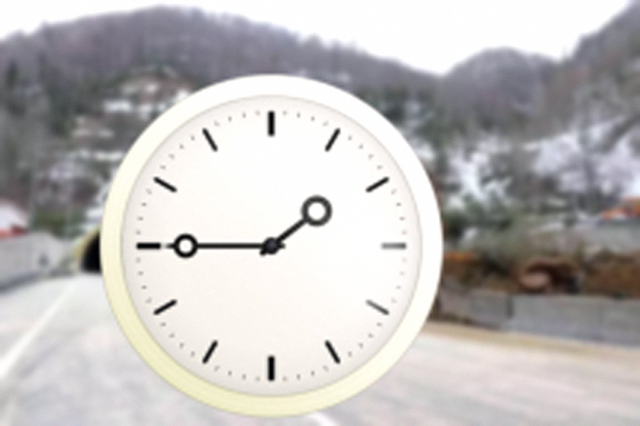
1:45
